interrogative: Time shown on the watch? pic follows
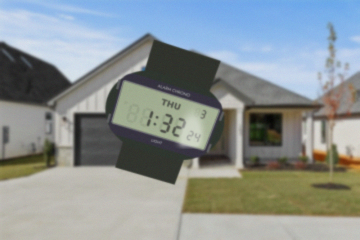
1:32:24
